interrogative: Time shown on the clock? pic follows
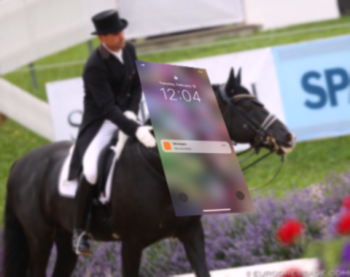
12:04
